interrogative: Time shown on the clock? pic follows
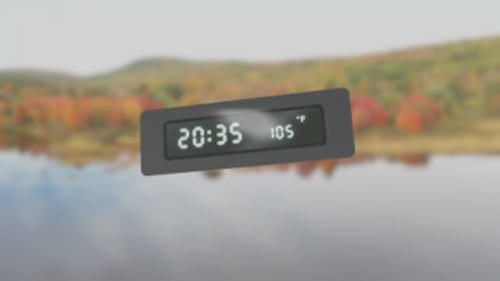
20:35
